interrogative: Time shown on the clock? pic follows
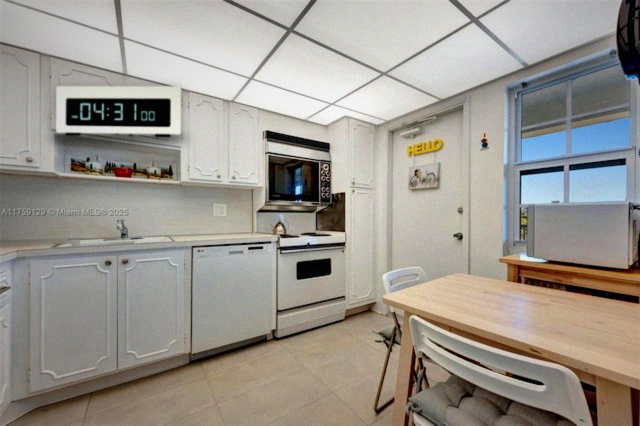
4:31
